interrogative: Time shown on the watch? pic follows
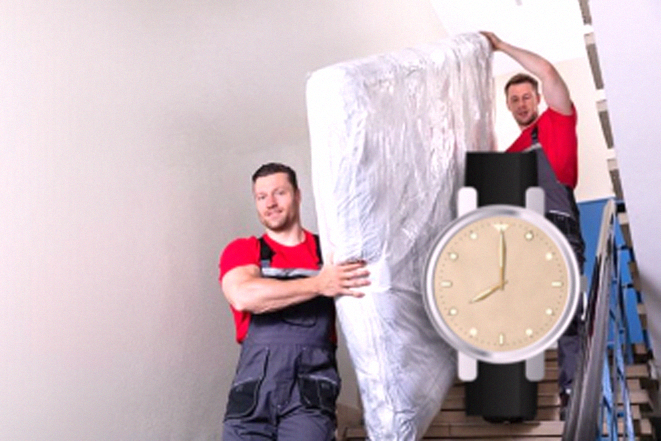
8:00
